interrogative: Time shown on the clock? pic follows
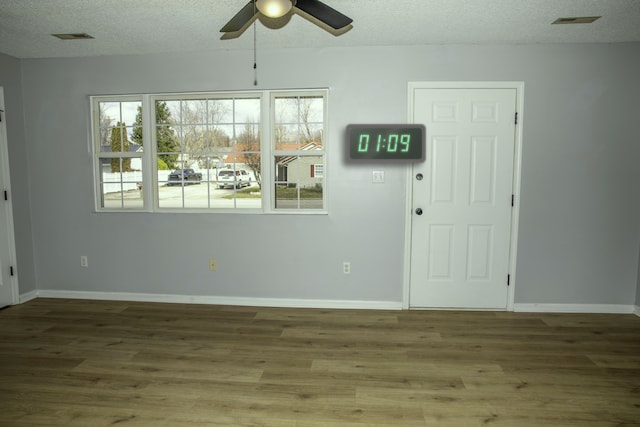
1:09
